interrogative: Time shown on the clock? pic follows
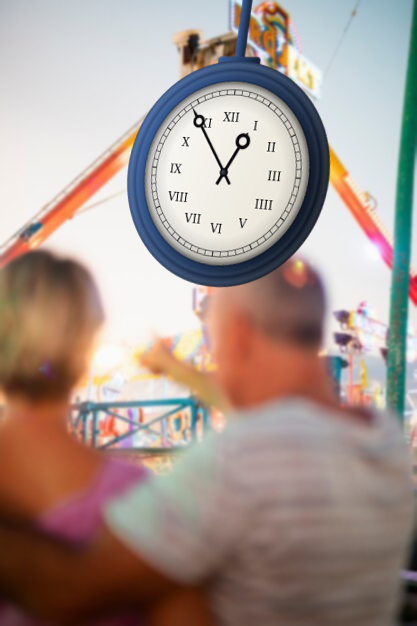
12:54
